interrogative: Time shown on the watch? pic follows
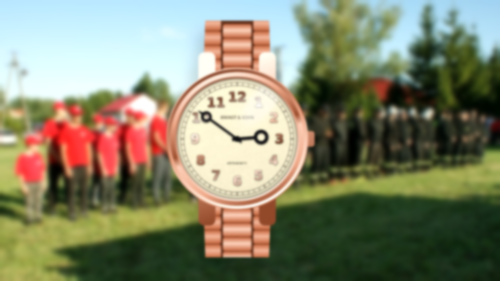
2:51
